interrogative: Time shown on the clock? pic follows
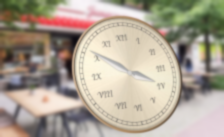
3:51
